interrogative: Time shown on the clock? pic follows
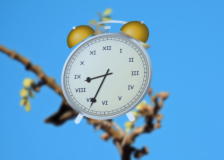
8:34
